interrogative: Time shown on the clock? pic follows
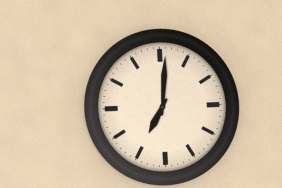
7:01
